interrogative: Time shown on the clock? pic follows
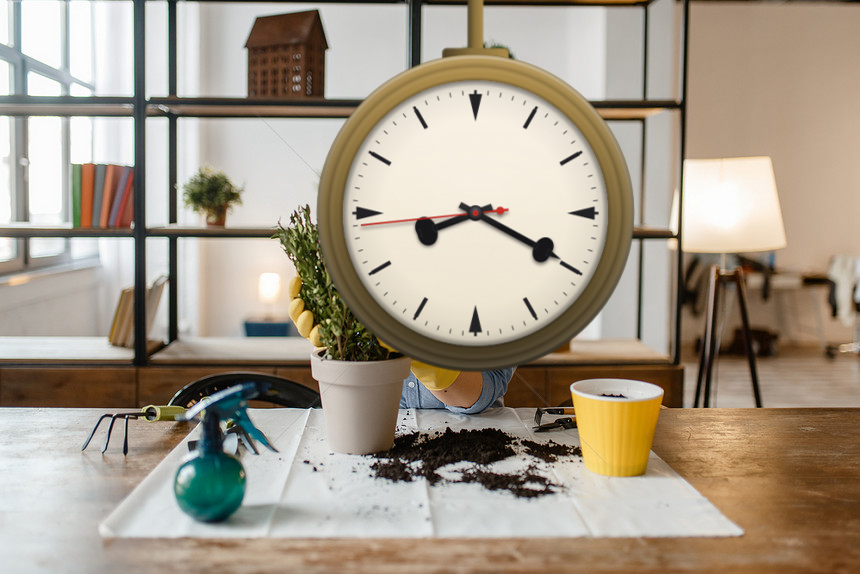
8:19:44
